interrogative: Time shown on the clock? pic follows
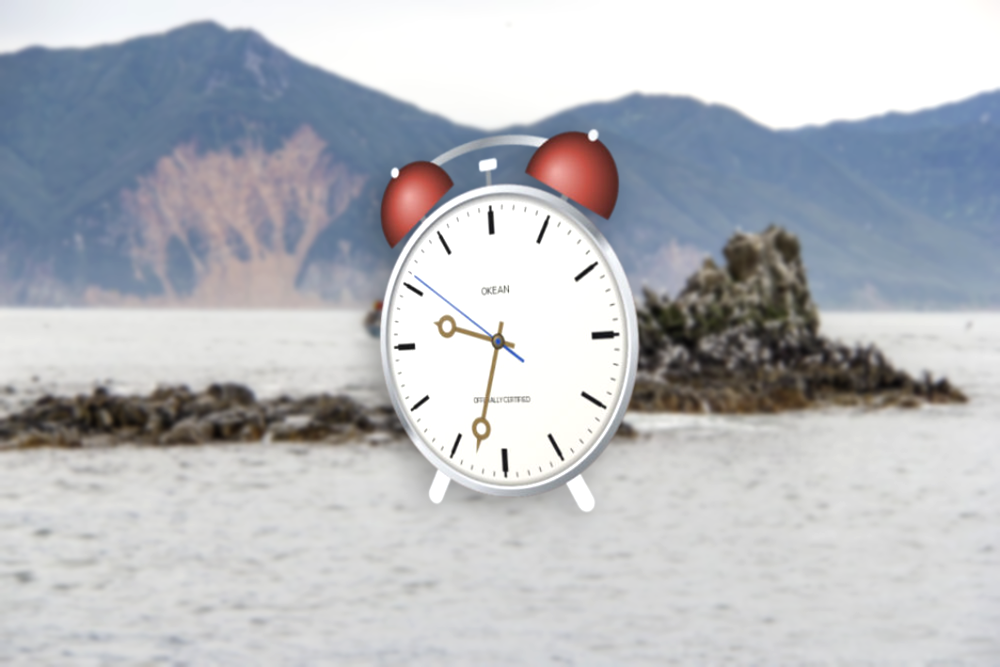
9:32:51
